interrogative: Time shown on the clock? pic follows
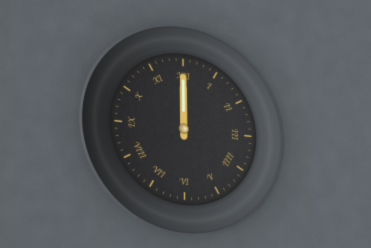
12:00
